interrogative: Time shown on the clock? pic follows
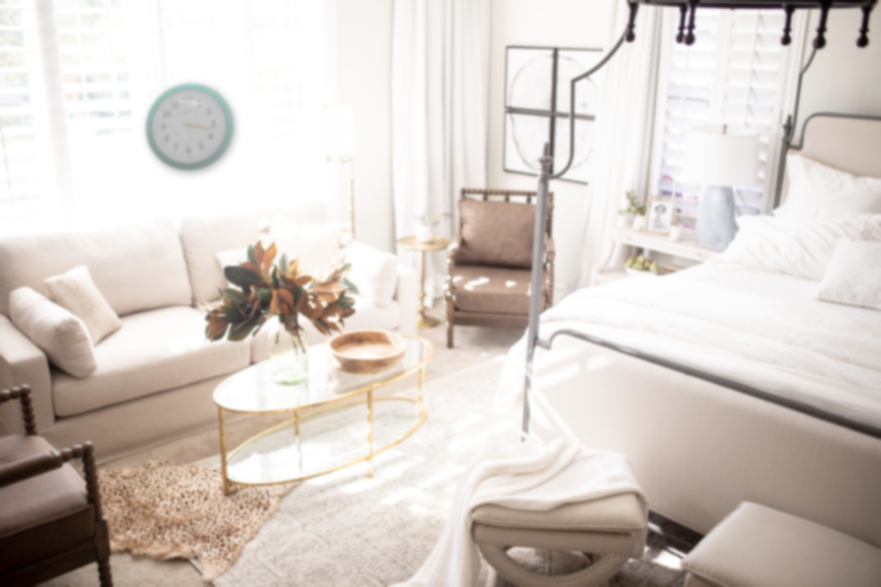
3:17
